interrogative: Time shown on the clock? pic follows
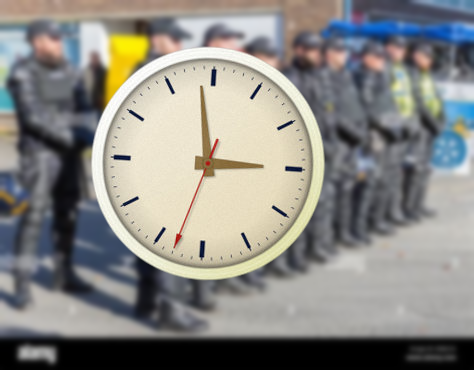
2:58:33
